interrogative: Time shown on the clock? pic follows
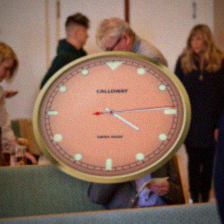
4:14:14
